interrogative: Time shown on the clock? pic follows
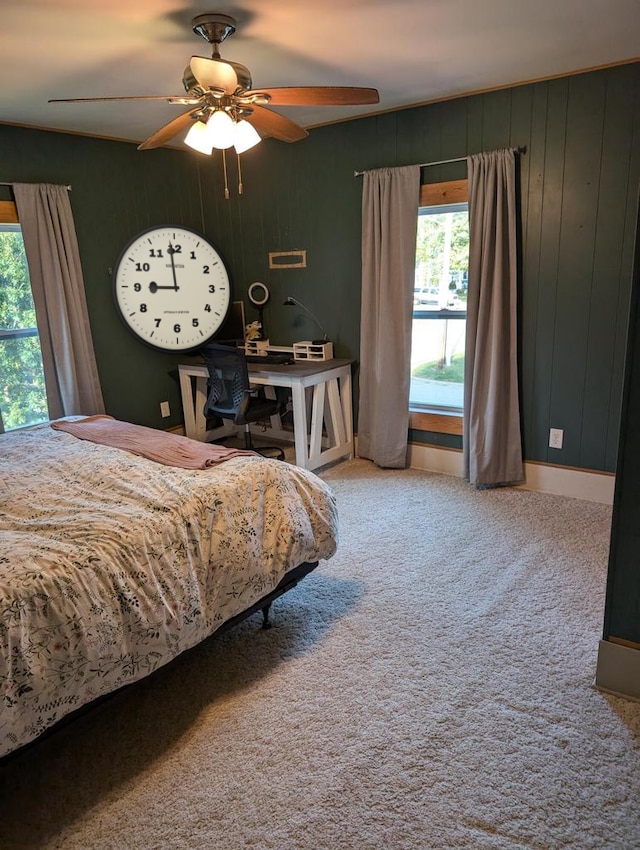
8:59
